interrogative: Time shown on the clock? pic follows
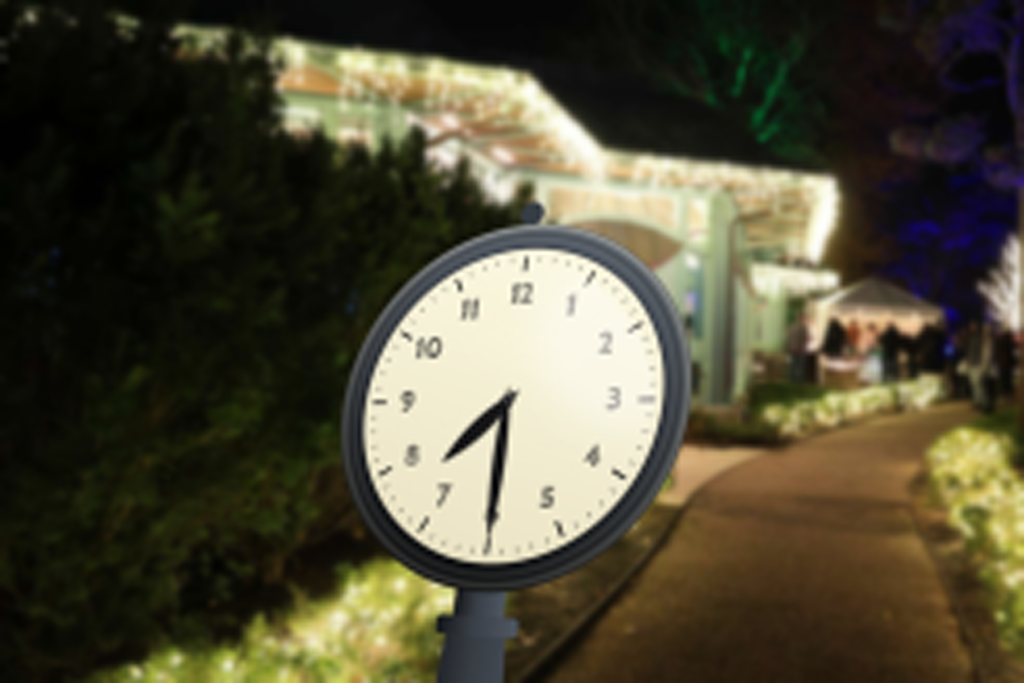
7:30
